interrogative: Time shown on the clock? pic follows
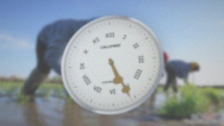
5:26
